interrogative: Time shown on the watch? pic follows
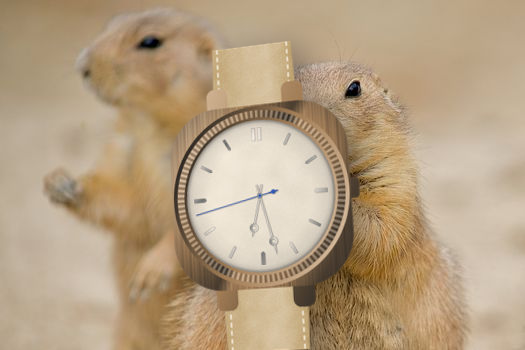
6:27:43
